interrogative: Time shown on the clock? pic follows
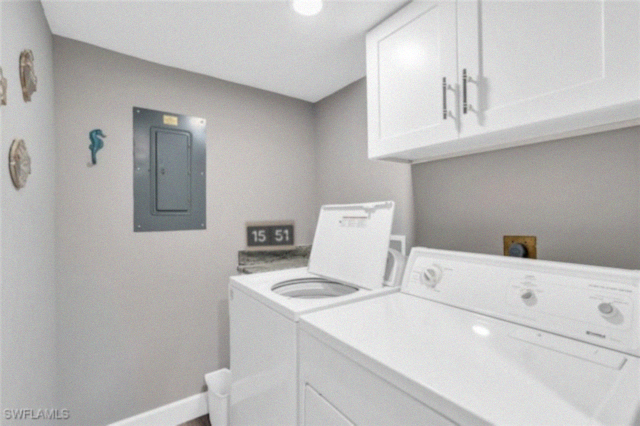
15:51
